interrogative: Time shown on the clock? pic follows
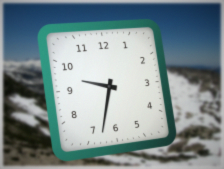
9:33
